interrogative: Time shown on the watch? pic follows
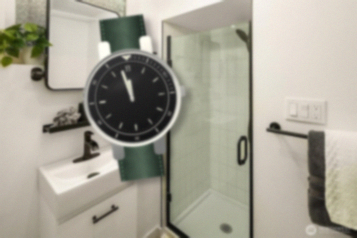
11:58
